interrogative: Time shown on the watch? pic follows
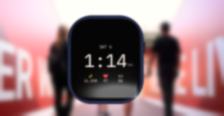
1:14
